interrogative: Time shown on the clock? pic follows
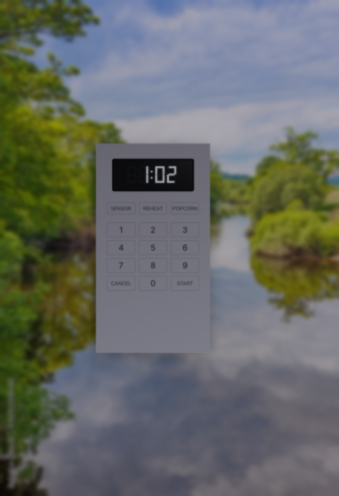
1:02
